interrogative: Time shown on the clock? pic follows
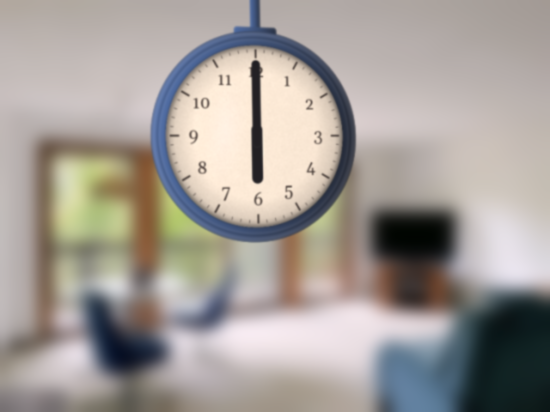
6:00
